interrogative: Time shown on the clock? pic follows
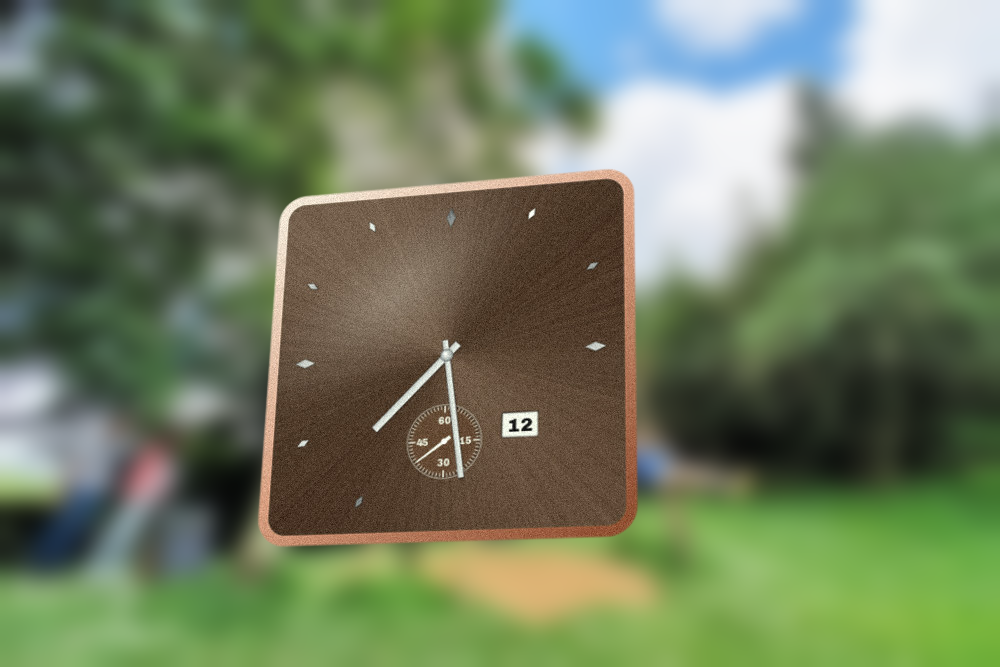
7:28:39
